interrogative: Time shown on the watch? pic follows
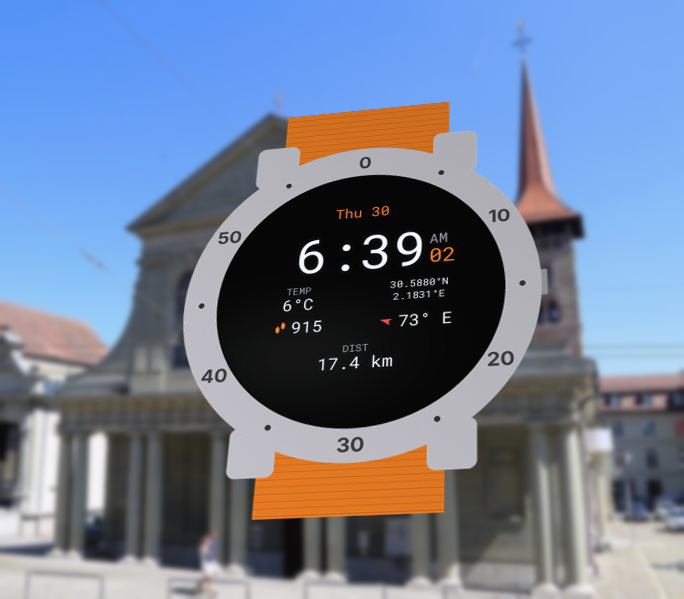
6:39:02
